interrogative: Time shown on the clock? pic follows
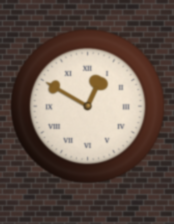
12:50
